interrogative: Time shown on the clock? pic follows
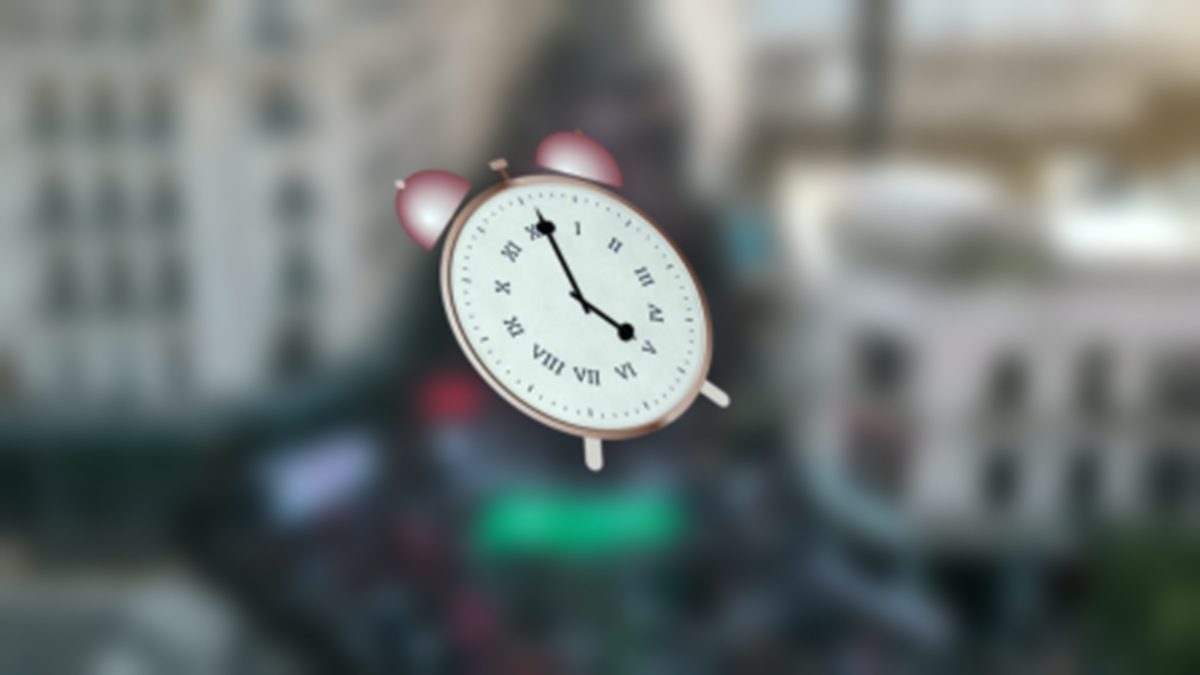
5:01
